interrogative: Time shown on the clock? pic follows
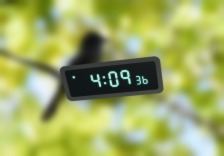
4:09:36
